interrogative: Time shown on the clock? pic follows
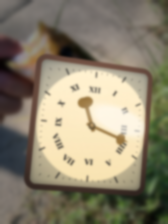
11:18
